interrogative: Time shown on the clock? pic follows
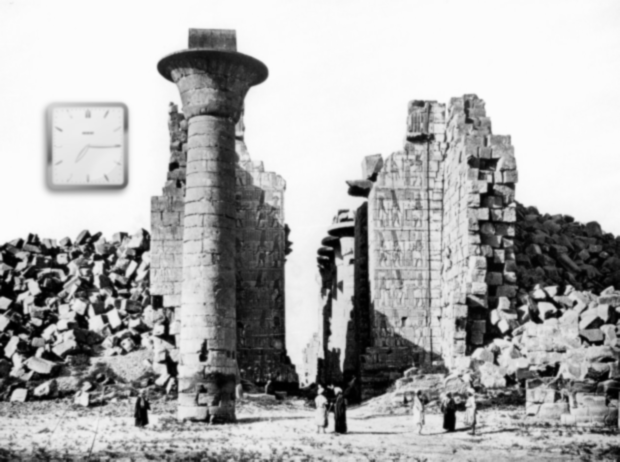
7:15
